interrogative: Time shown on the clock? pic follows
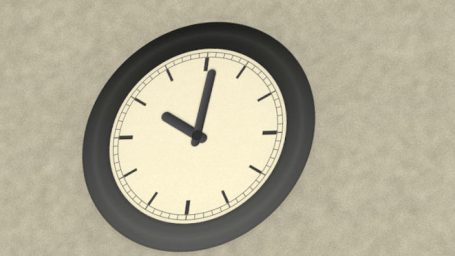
10:01
